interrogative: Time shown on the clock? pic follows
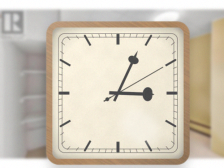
3:04:10
